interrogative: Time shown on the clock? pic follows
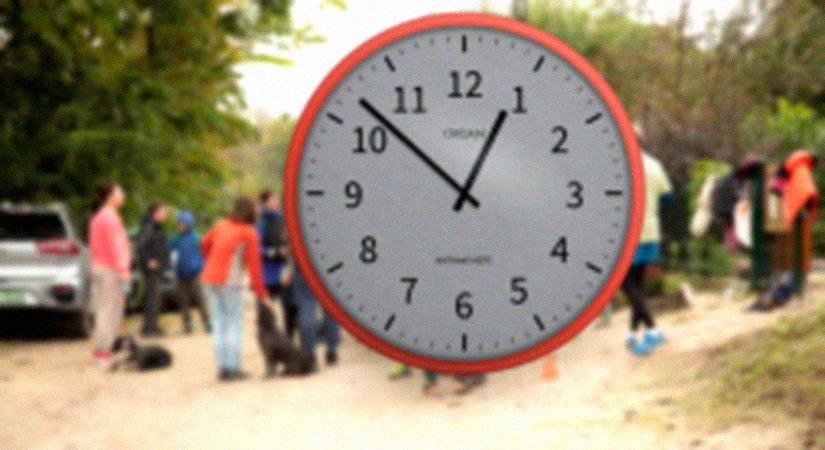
12:52
